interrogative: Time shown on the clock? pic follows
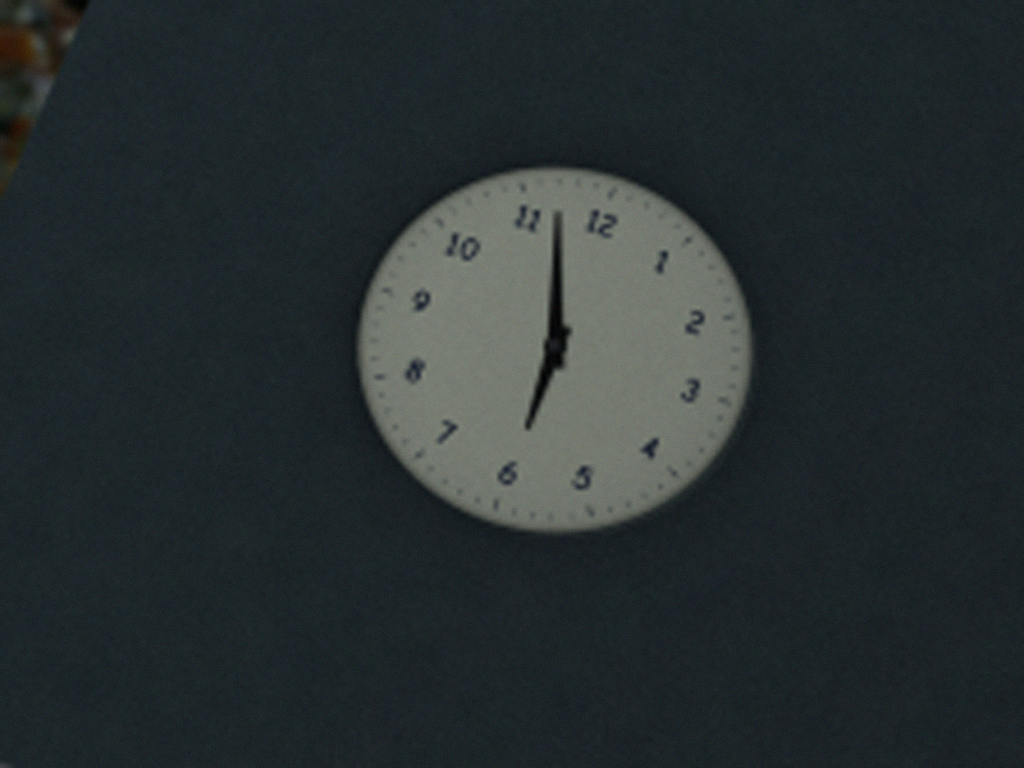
5:57
